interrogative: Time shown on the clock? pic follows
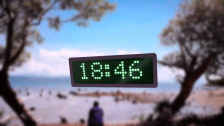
18:46
